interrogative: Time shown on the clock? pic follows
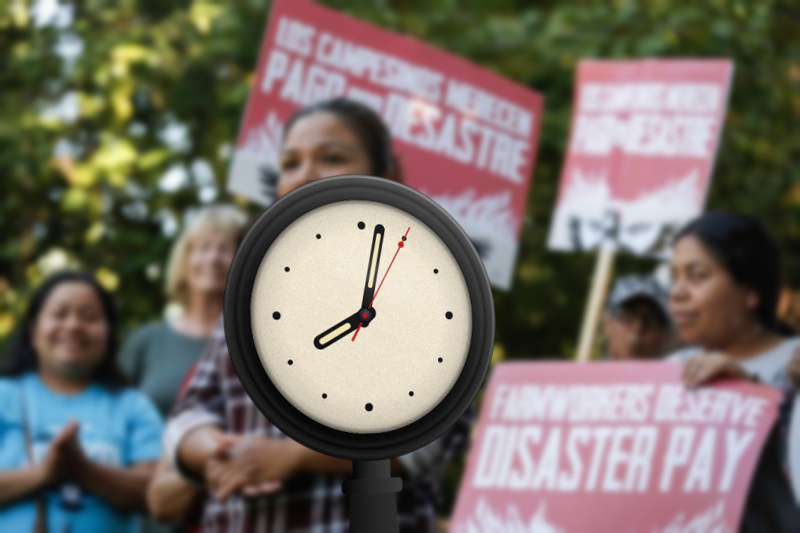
8:02:05
